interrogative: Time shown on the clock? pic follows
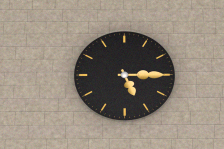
5:15
